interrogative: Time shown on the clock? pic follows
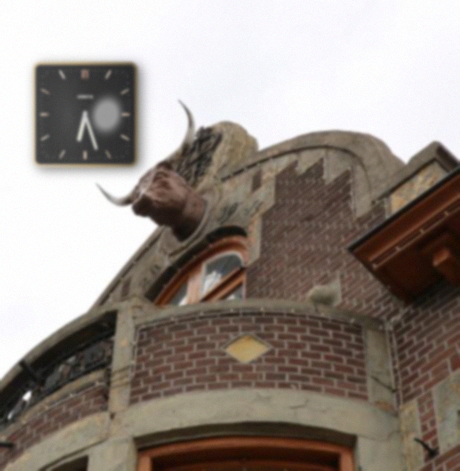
6:27
